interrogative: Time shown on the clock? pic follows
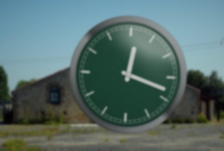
12:18
